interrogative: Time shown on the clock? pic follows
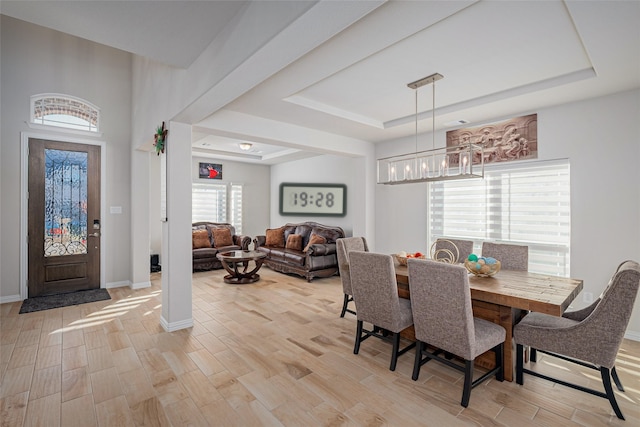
19:28
